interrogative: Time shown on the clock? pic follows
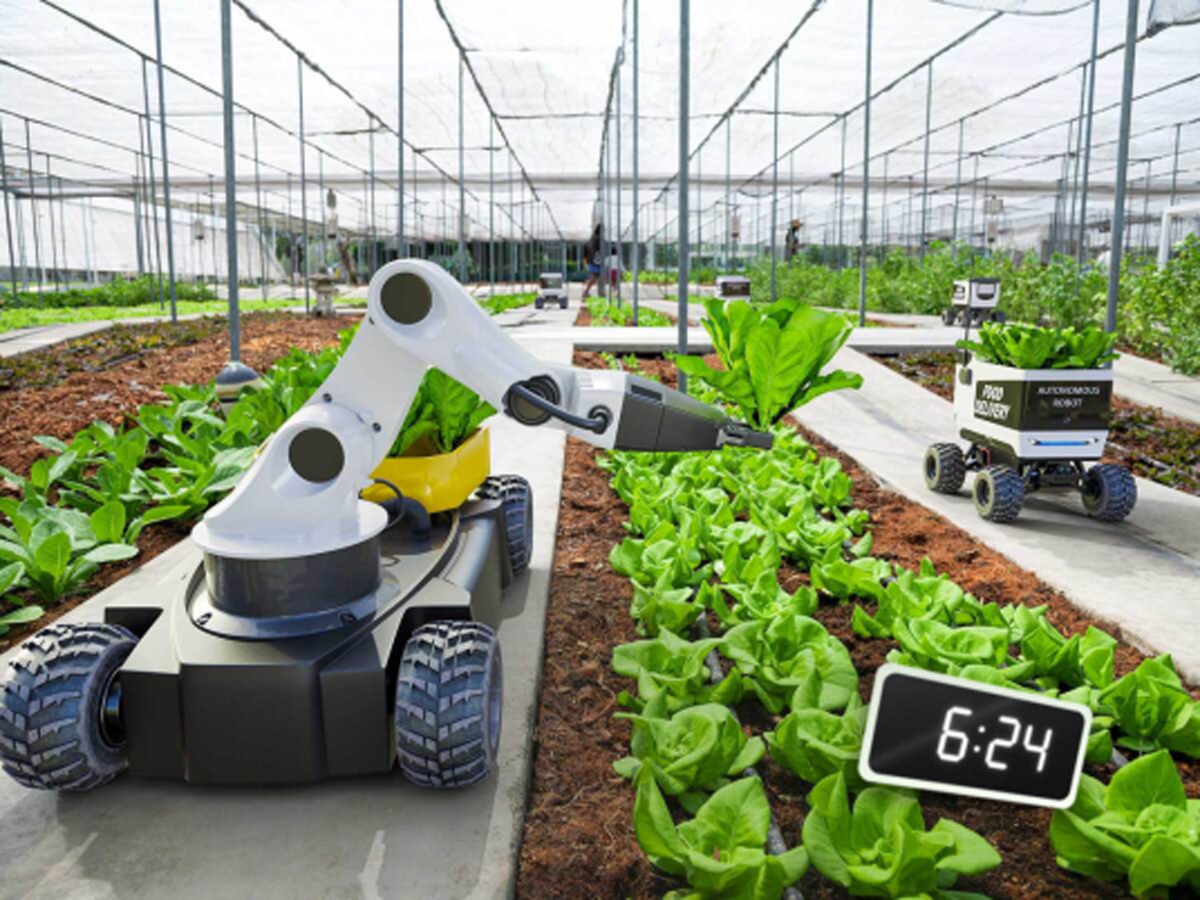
6:24
